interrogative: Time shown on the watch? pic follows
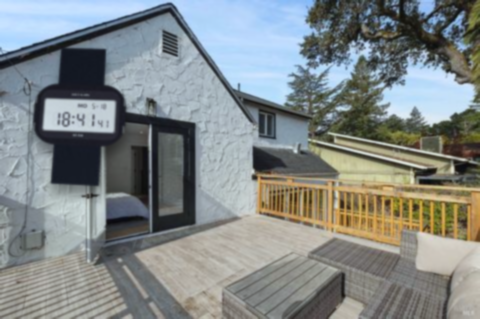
18:41
